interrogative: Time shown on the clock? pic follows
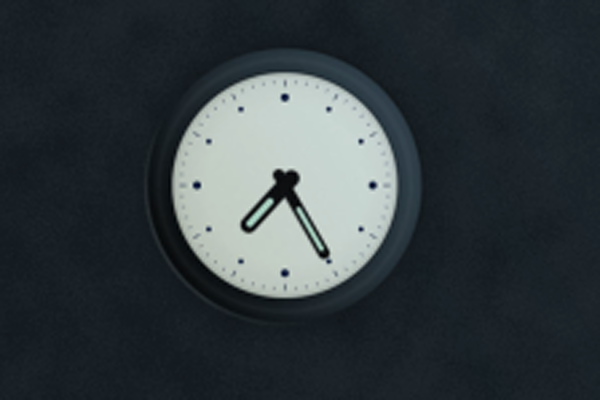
7:25
